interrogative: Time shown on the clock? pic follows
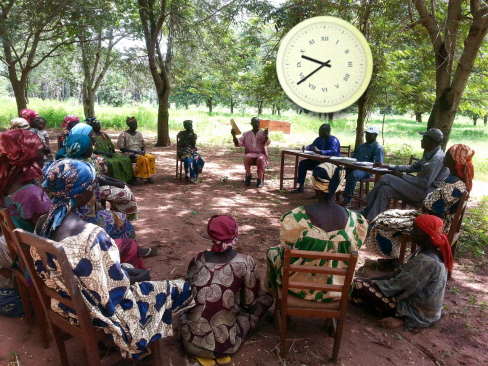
9:39
